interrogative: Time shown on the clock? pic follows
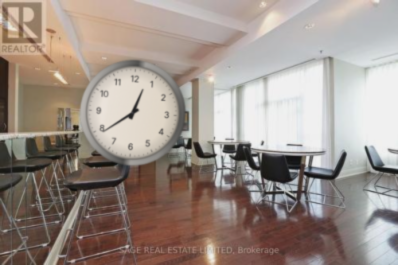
12:39
